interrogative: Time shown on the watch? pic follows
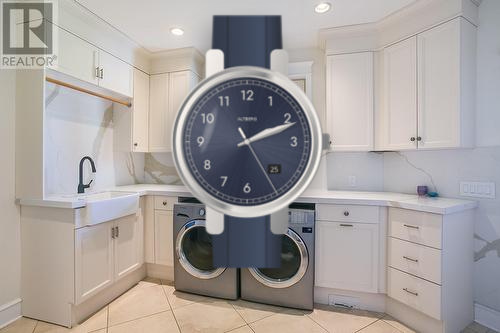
2:11:25
